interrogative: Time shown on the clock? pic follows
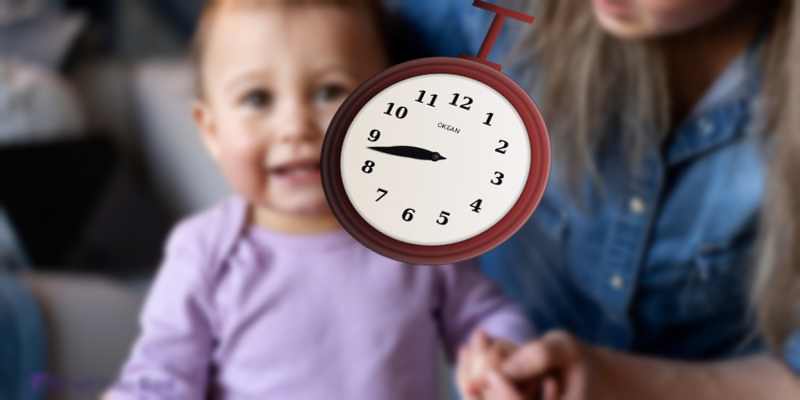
8:43
